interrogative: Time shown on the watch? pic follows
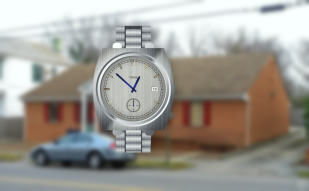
12:52
